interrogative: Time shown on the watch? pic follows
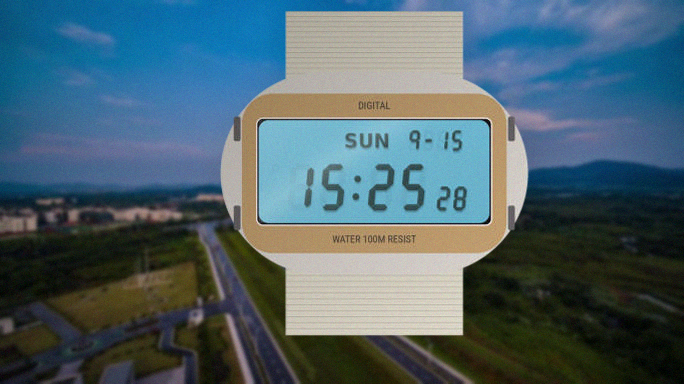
15:25:28
